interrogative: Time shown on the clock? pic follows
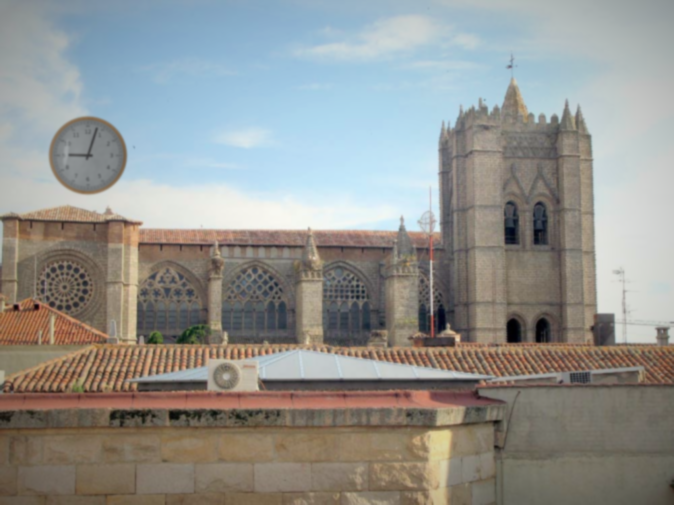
9:03
